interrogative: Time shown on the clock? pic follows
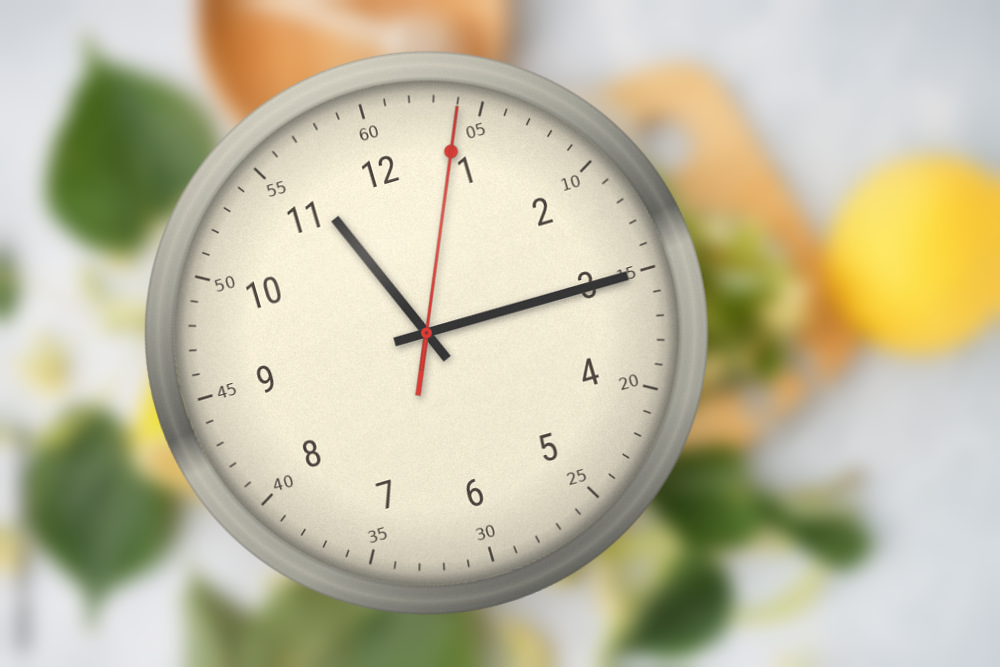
11:15:04
